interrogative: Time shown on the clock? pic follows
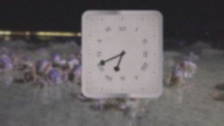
6:41
